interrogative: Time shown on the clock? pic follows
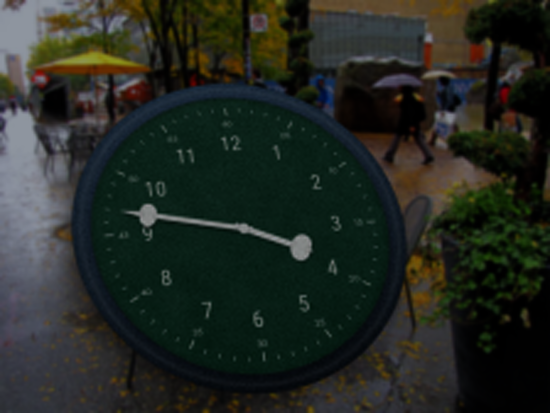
3:47
